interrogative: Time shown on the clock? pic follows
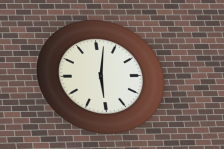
6:02
